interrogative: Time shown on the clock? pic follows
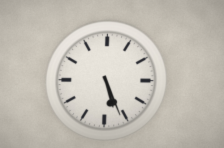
5:26
